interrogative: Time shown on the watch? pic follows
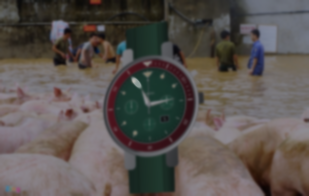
11:14
